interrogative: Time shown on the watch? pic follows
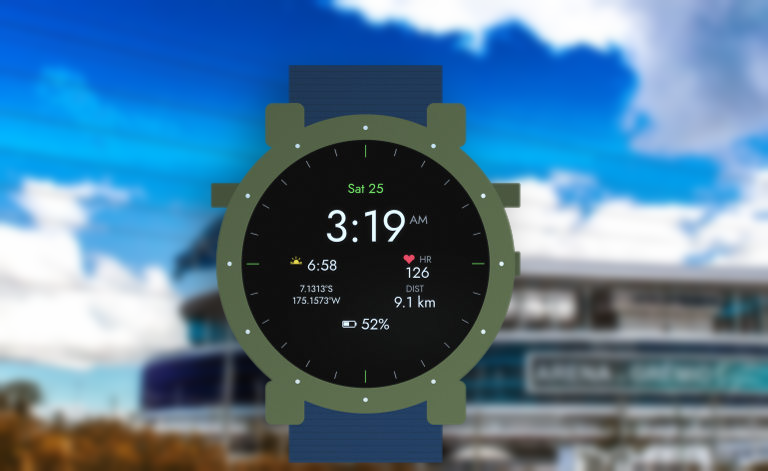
3:19
